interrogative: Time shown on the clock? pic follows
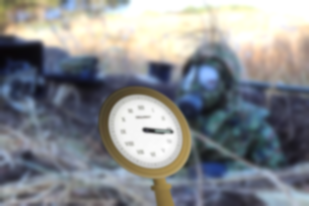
3:16
